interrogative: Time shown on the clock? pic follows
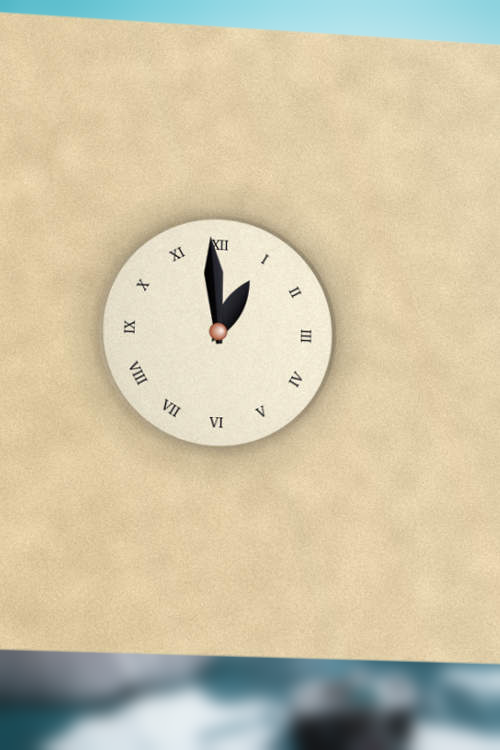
12:59
